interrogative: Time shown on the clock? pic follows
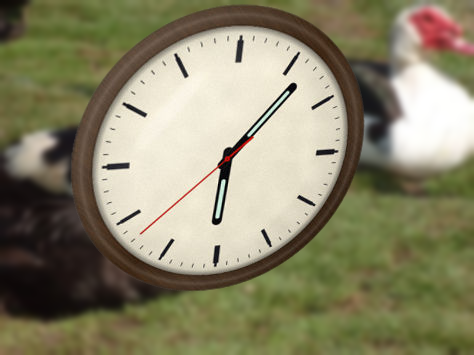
6:06:38
